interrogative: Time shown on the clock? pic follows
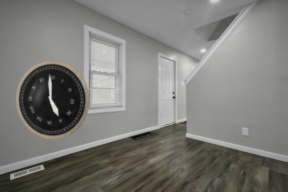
4:59
